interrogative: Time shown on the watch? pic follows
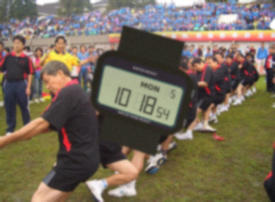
10:18
